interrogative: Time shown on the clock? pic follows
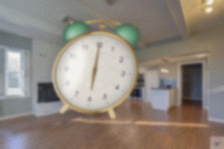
6:00
